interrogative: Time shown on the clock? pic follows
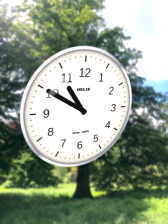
10:50
